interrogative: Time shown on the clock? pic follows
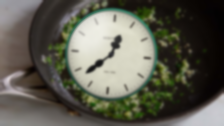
12:38
